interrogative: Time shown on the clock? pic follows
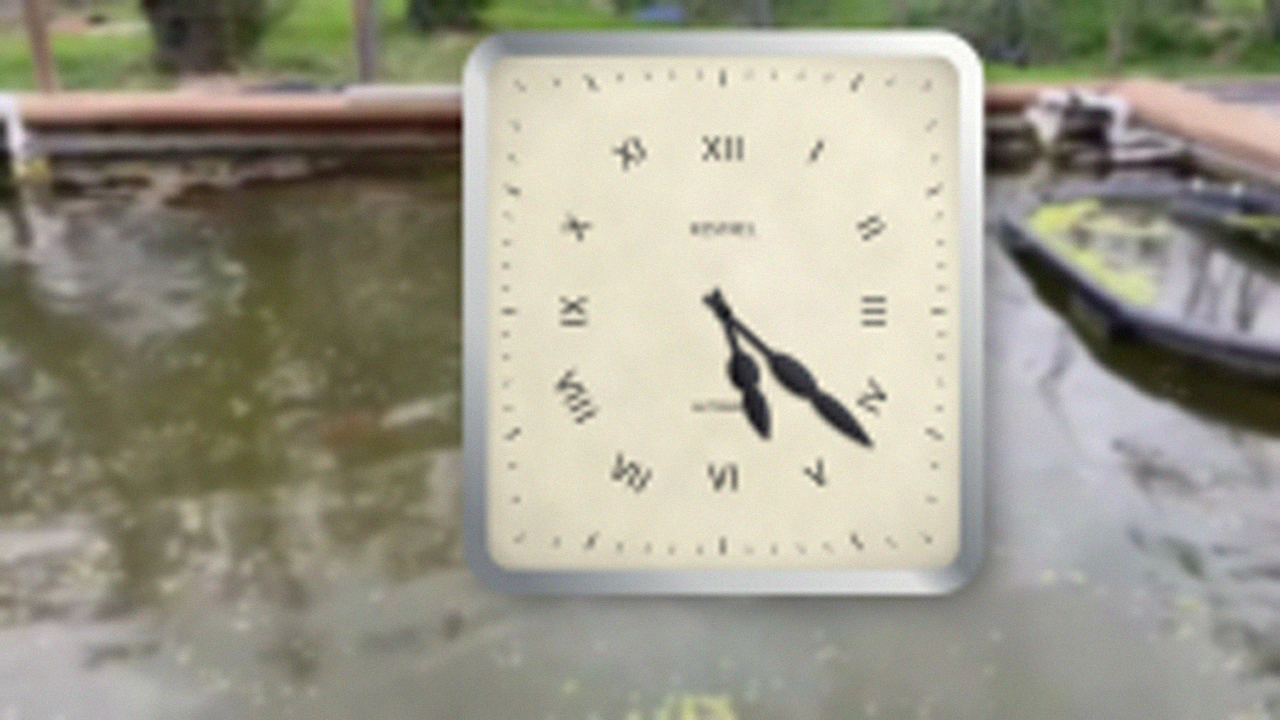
5:22
